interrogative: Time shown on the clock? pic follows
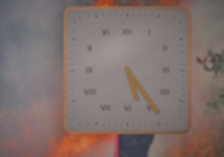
5:24
